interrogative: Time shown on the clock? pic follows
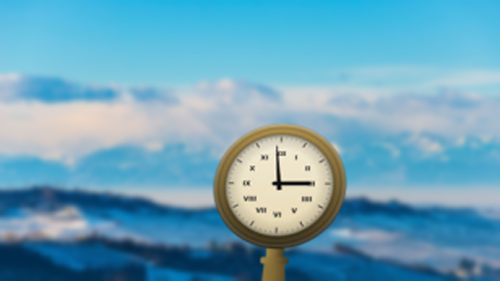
2:59
